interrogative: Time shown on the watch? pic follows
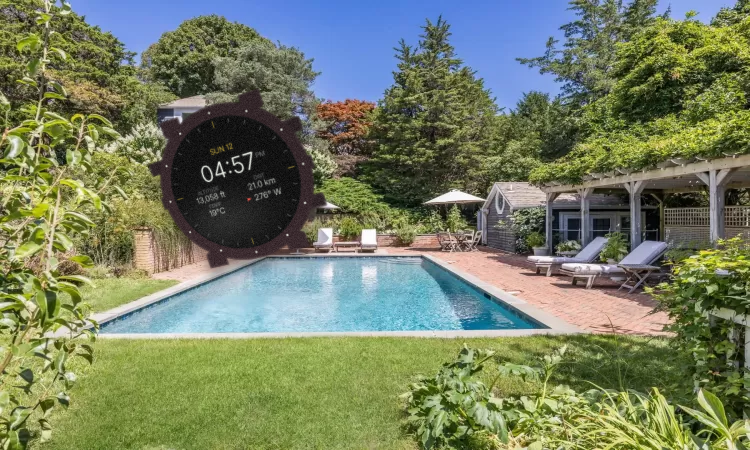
4:57
